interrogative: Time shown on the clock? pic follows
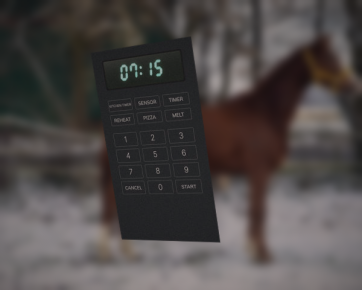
7:15
